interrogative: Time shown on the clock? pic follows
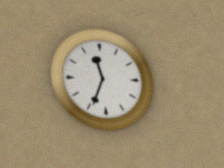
11:34
